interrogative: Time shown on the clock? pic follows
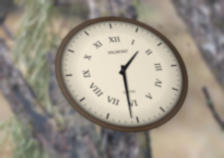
1:31
